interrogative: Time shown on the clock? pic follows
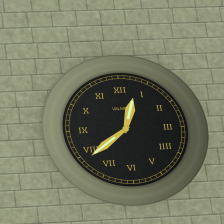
12:39
